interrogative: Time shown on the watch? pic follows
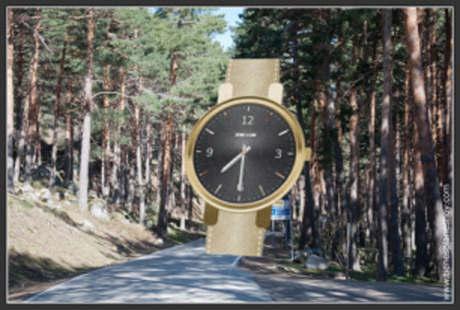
7:30
